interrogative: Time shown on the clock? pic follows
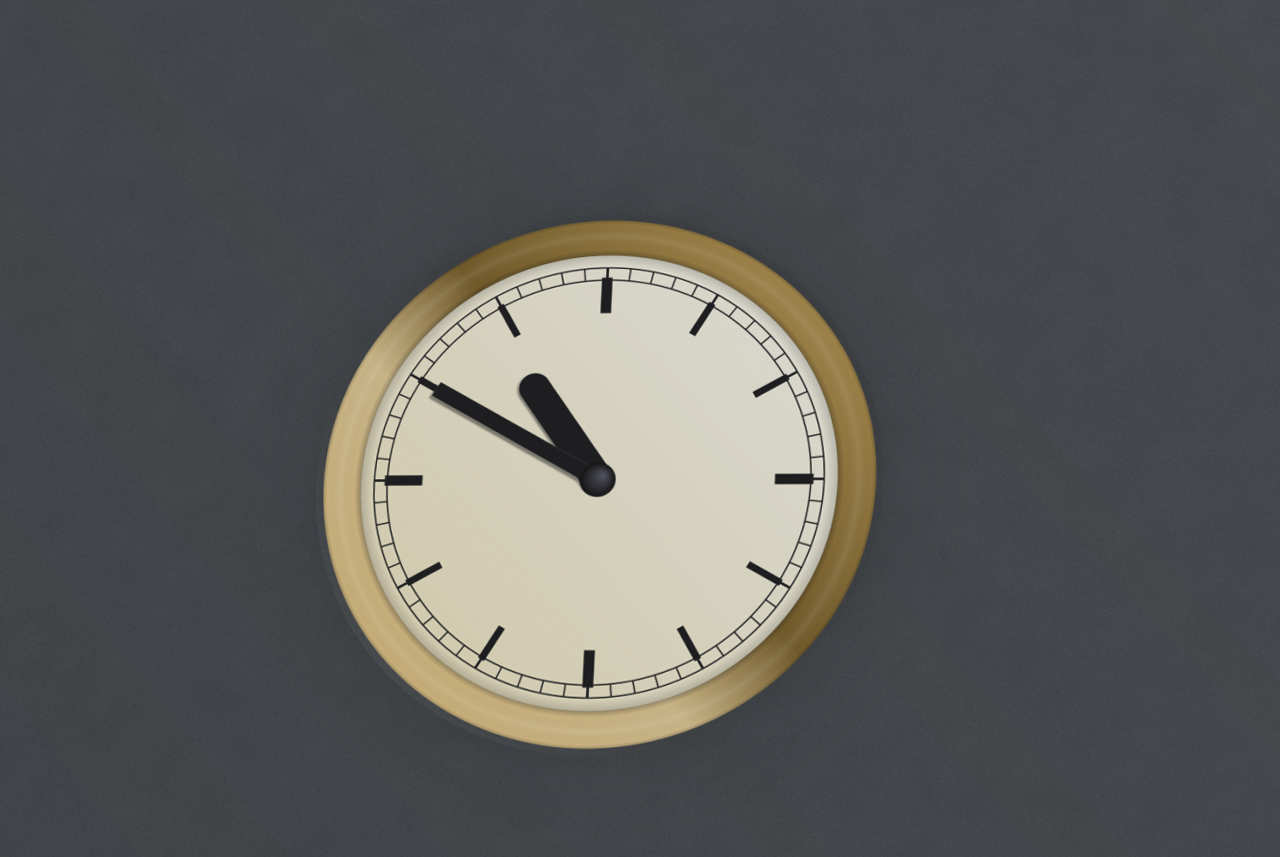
10:50
